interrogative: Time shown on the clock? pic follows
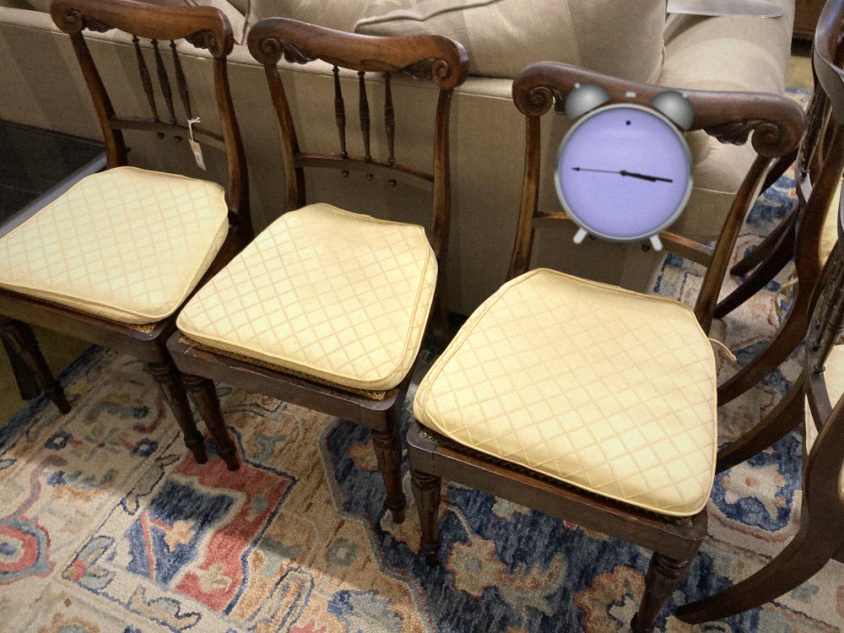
3:15:45
